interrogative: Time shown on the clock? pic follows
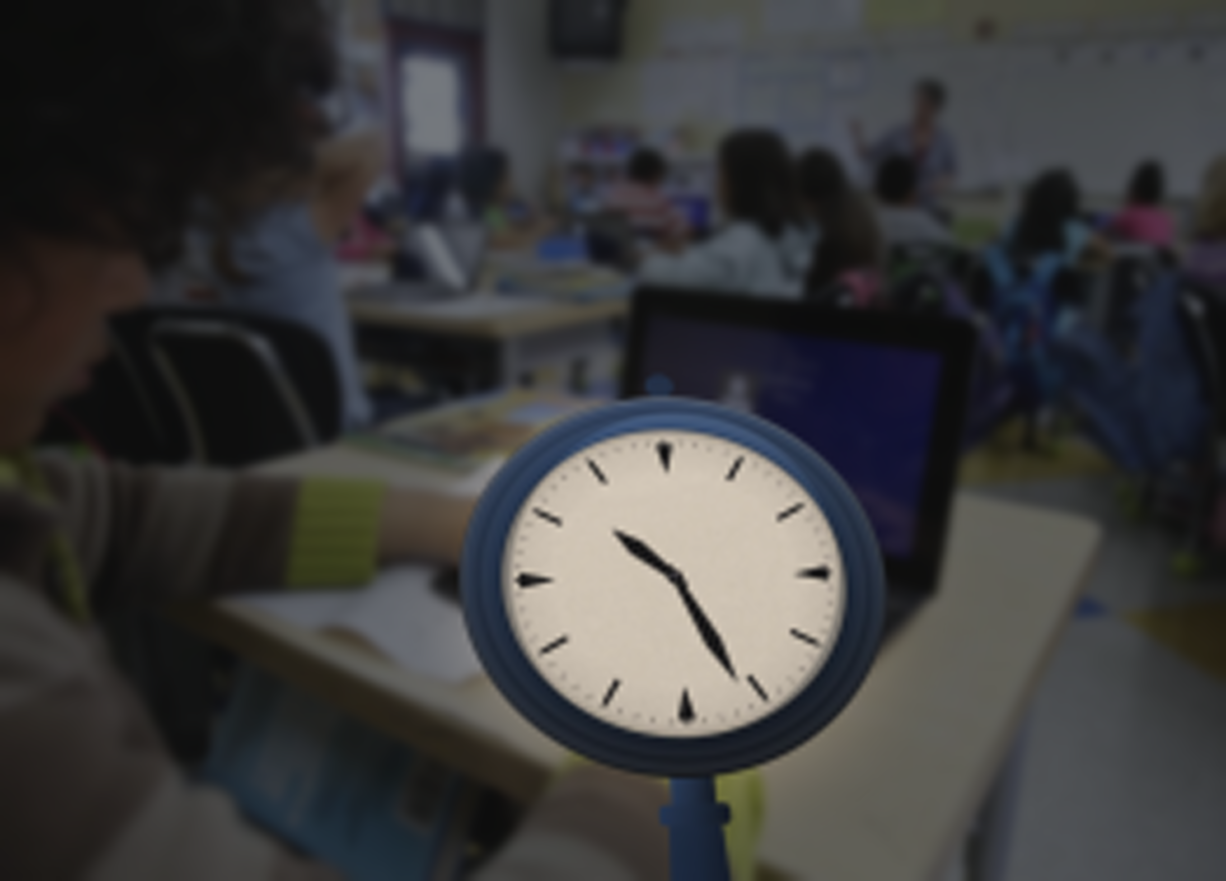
10:26
